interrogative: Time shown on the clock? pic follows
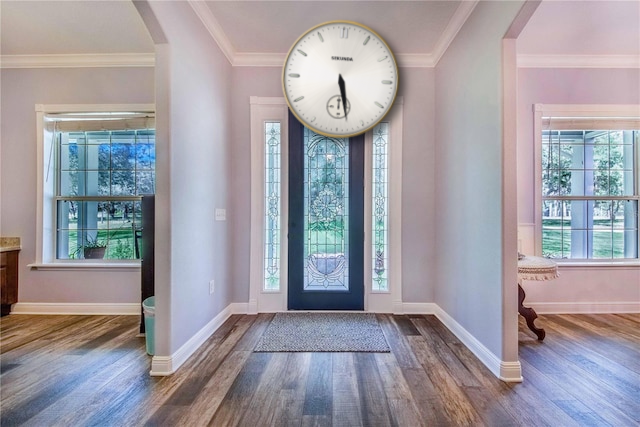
5:28
